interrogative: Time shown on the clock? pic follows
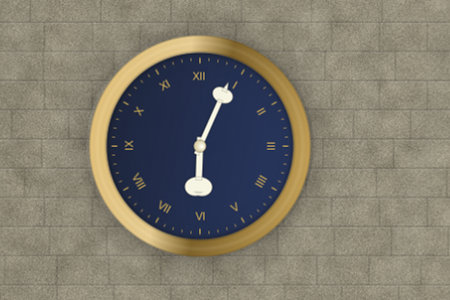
6:04
